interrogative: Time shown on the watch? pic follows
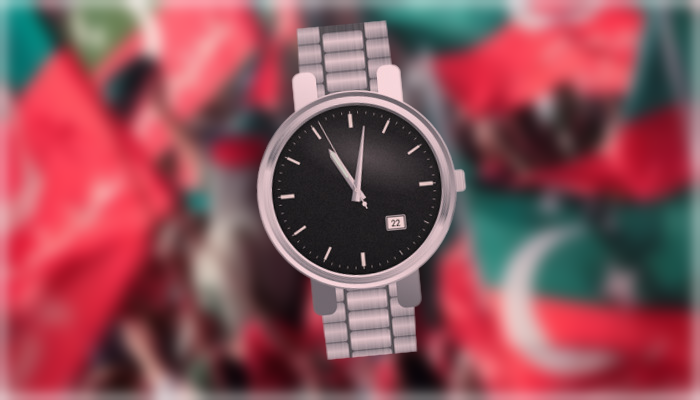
11:01:56
